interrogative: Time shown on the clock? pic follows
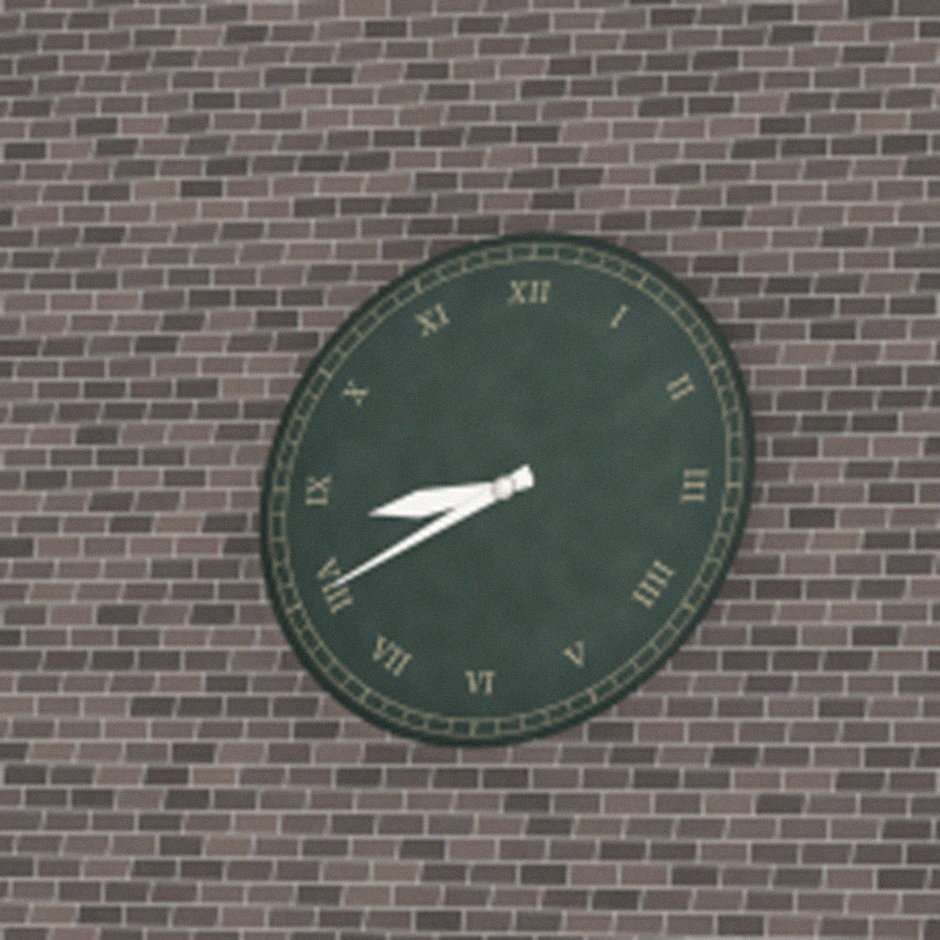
8:40
